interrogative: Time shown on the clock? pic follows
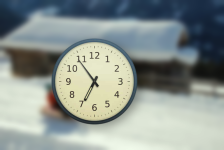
6:54
